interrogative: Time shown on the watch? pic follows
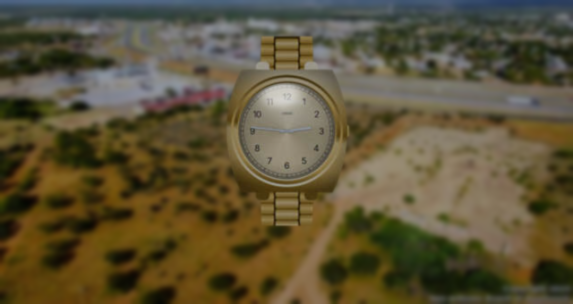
2:46
